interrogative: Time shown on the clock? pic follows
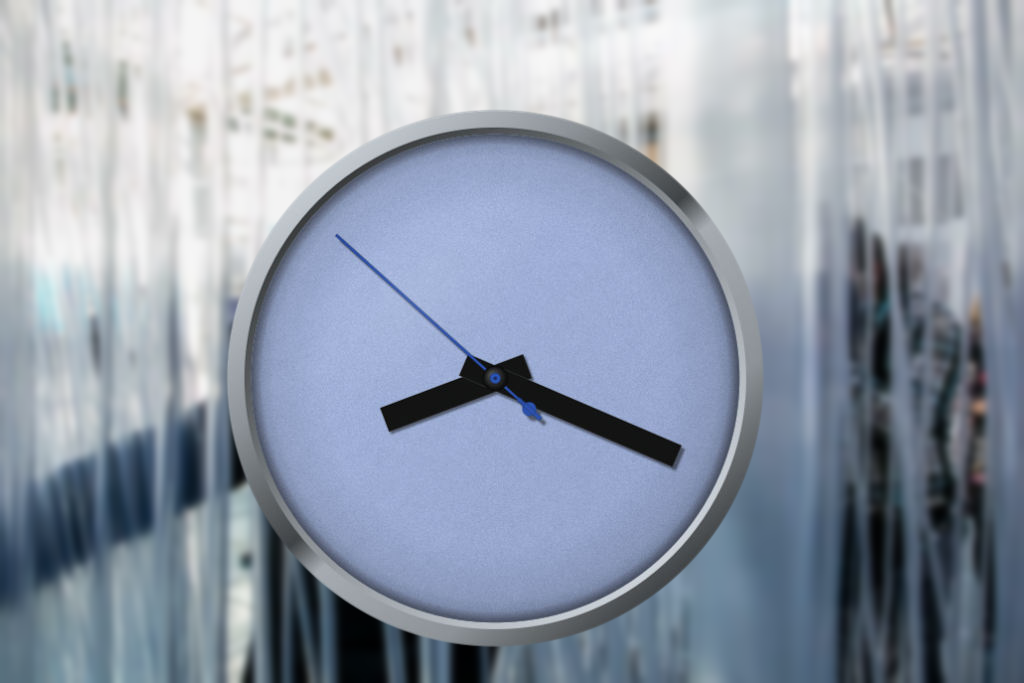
8:18:52
